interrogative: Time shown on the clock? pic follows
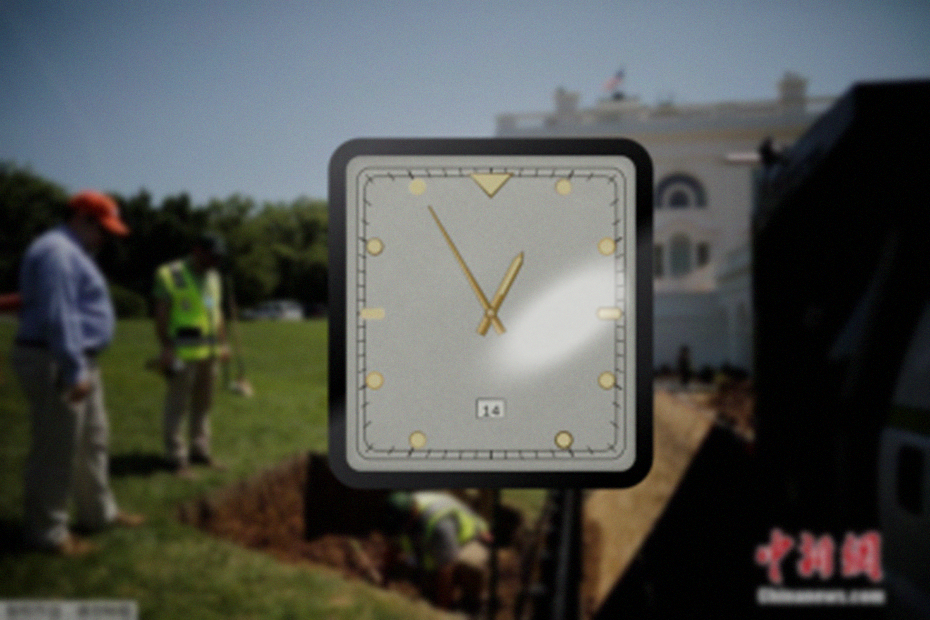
12:55
